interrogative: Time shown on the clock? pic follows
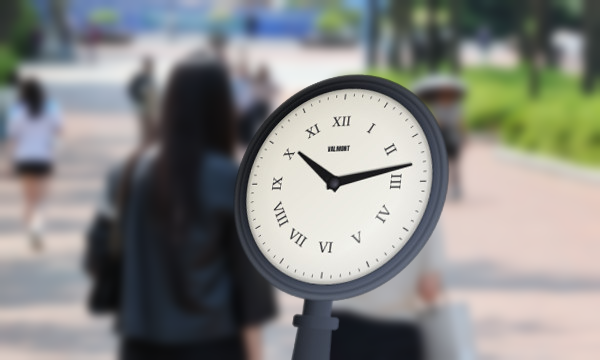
10:13
